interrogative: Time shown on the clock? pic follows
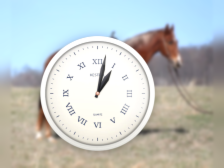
1:02
